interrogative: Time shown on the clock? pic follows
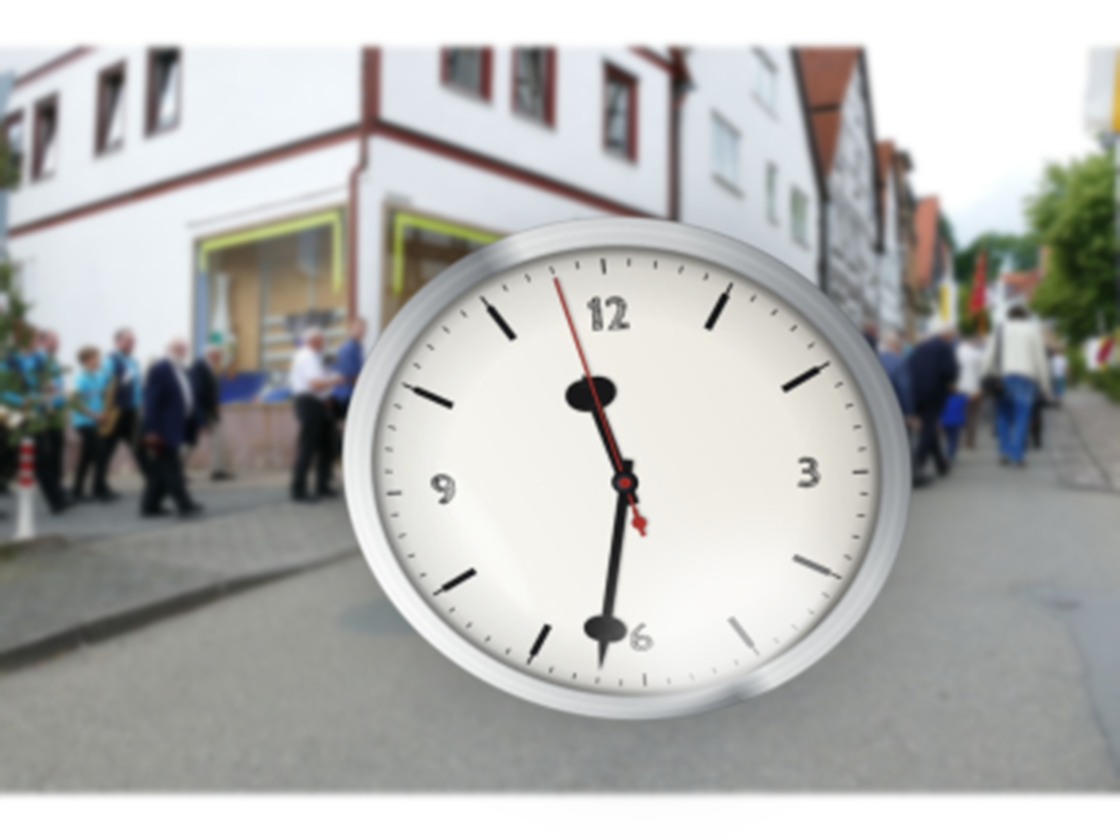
11:31:58
